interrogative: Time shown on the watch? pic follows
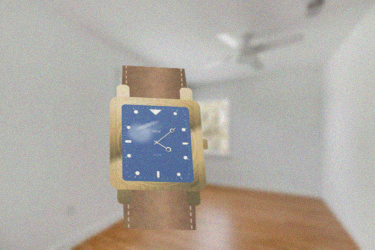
4:08
